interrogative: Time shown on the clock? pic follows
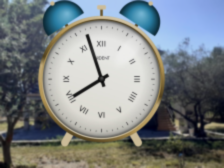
7:57
